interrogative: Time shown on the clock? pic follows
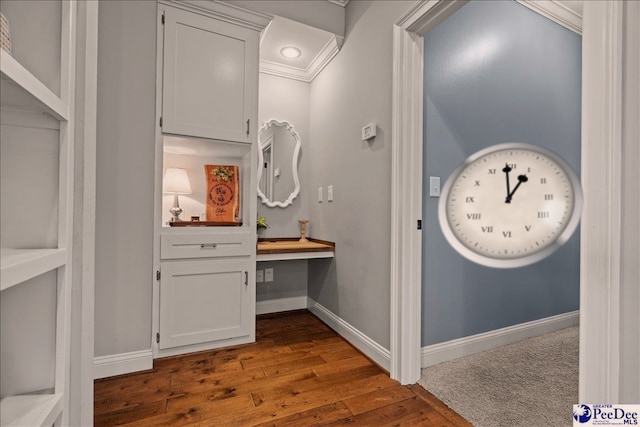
12:59
